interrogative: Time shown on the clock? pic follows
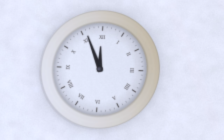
11:56
